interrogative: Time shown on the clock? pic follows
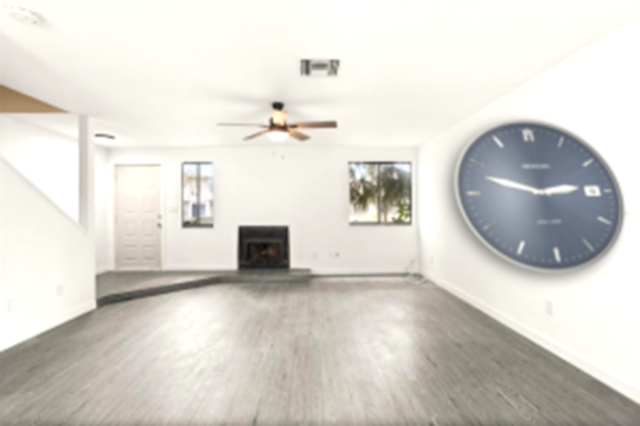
2:48
